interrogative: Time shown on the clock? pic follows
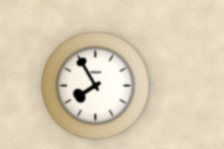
7:55
